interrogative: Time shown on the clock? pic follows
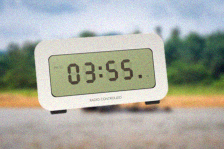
3:55
